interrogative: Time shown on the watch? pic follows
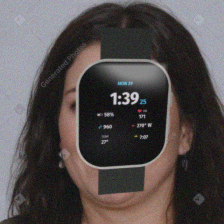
1:39
